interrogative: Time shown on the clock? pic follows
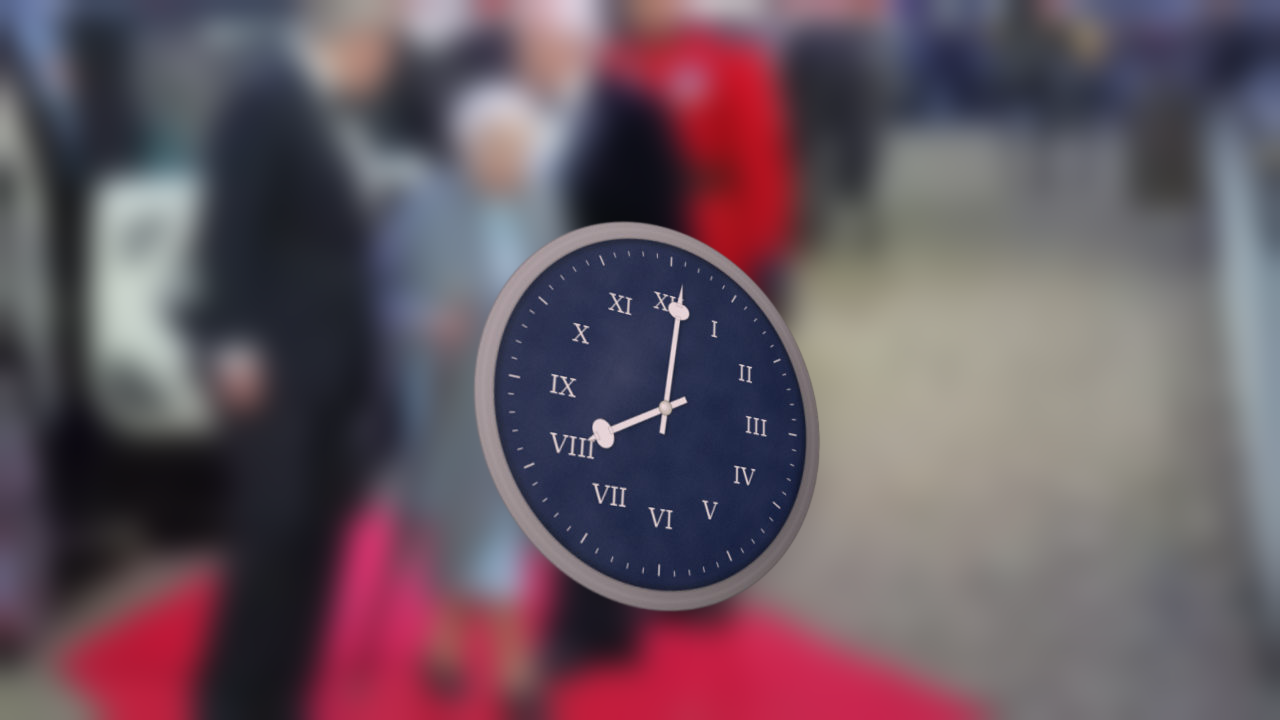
8:01
